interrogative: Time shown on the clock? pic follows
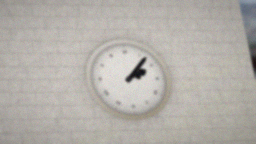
2:07
